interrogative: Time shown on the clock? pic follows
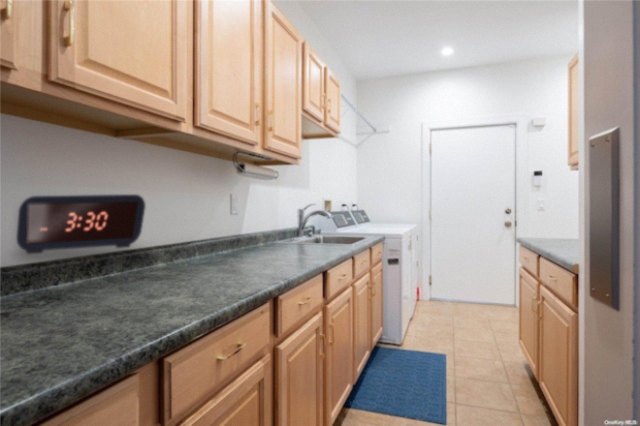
3:30
